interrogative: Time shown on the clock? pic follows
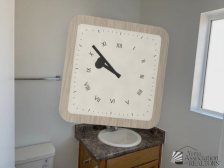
9:52
